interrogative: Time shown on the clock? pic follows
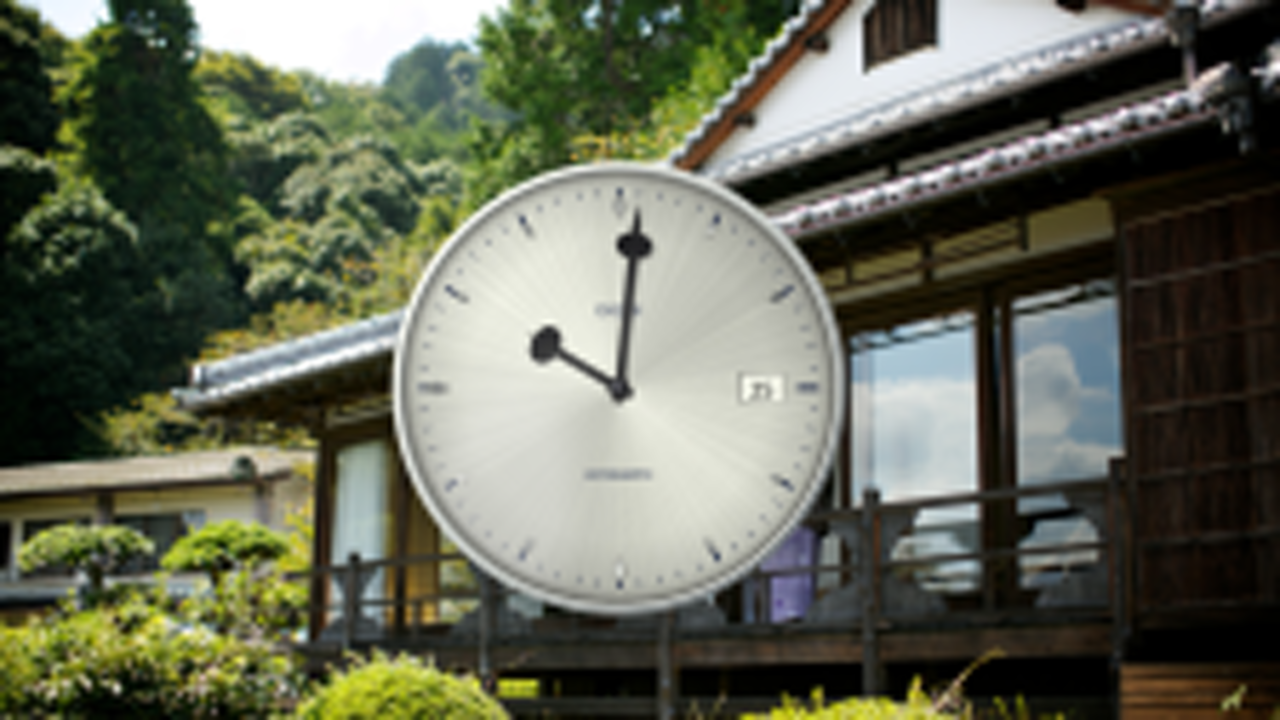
10:01
